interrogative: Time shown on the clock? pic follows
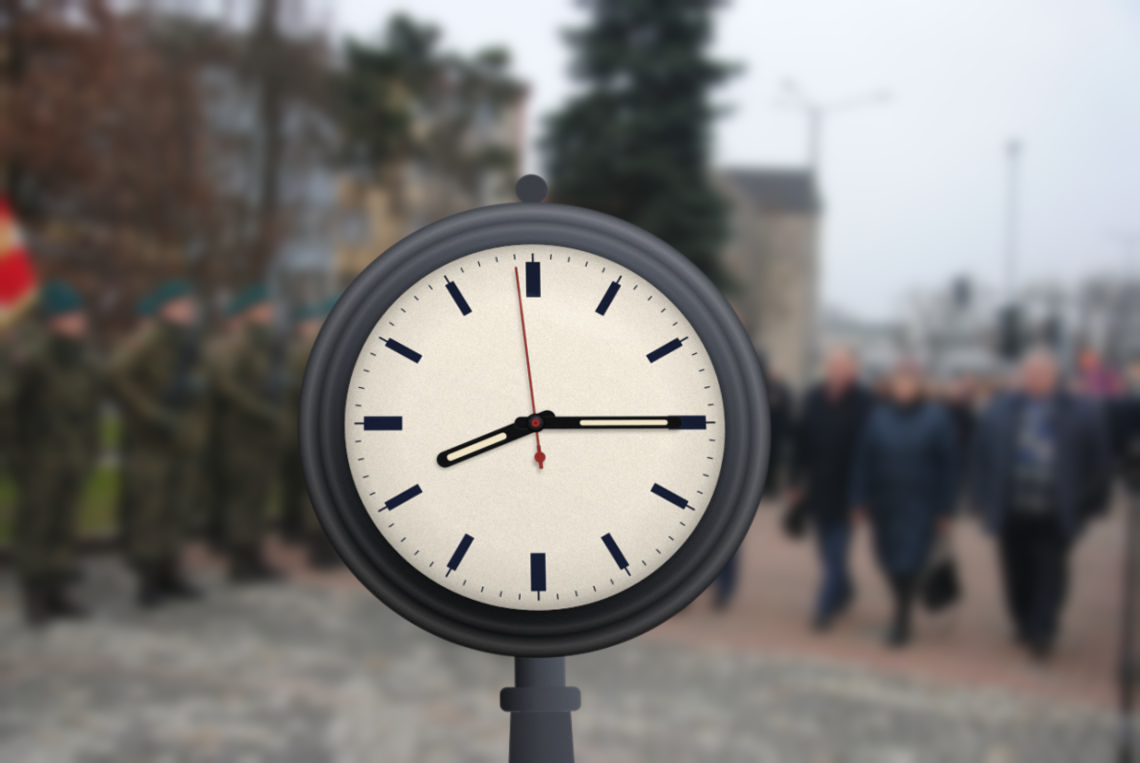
8:14:59
